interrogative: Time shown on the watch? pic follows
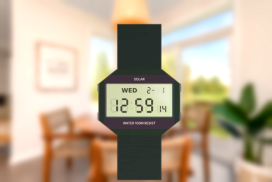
12:59:14
